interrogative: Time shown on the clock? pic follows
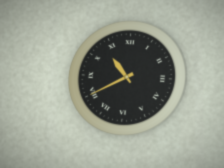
10:40
